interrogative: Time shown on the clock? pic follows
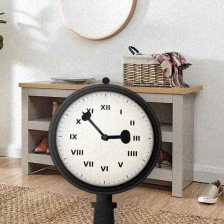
2:53
